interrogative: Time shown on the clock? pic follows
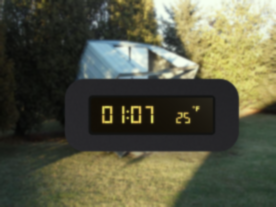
1:07
